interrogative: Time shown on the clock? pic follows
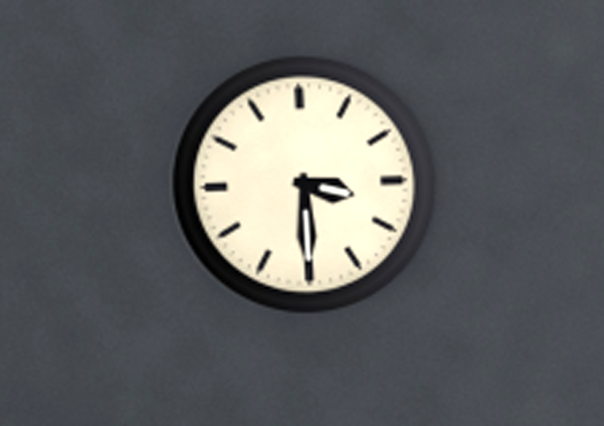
3:30
